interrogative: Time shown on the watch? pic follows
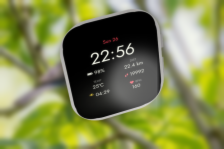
22:56
